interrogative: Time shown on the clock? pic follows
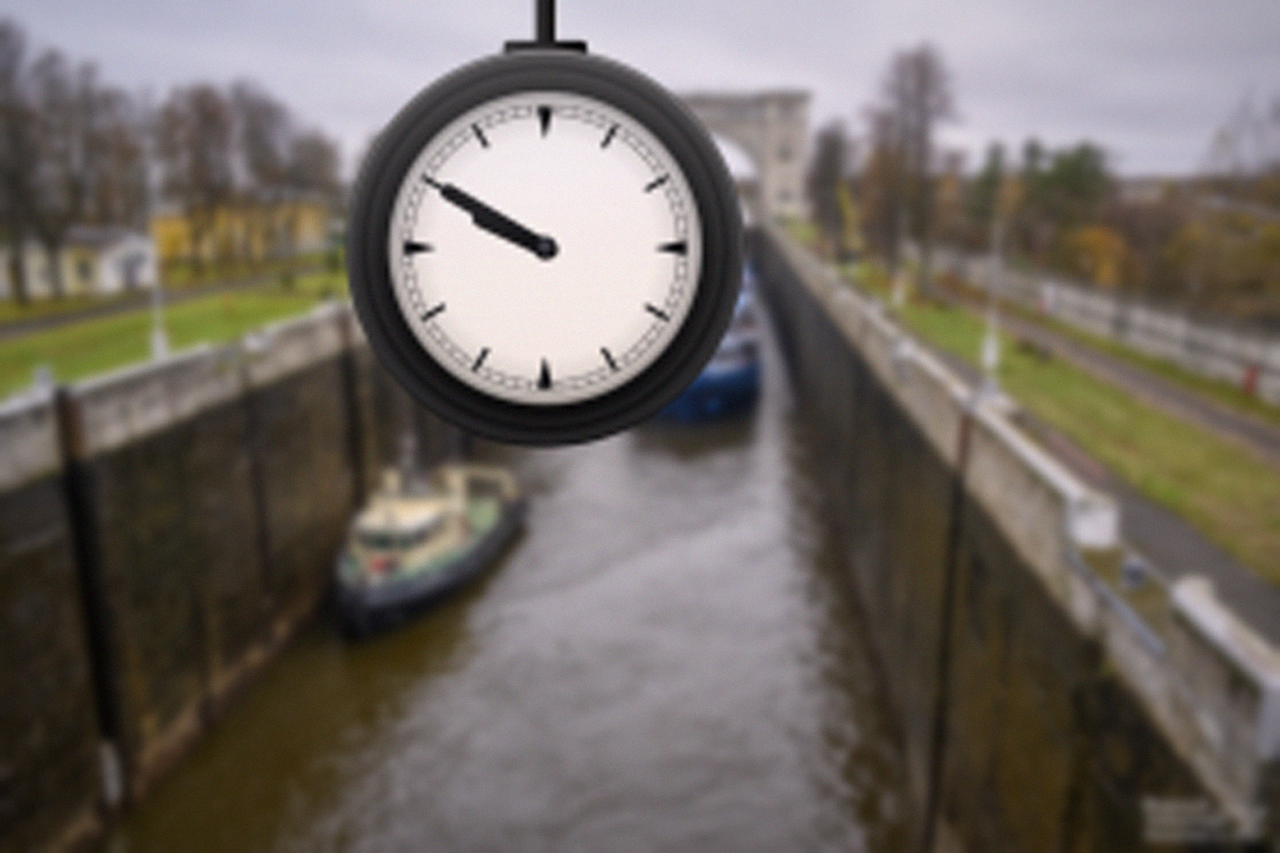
9:50
